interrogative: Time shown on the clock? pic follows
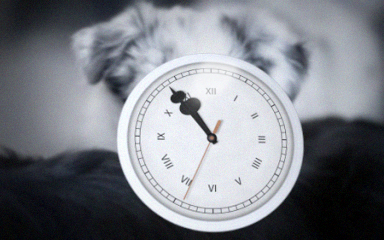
10:53:34
